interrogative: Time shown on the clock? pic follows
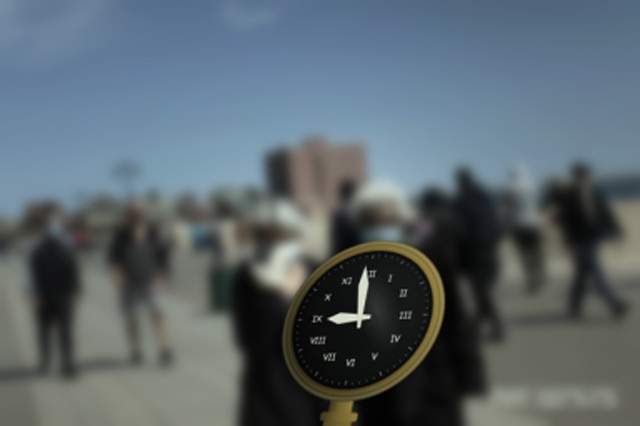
8:59
